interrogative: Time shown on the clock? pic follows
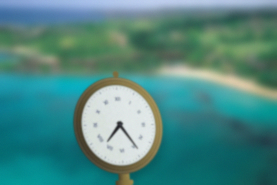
7:24
